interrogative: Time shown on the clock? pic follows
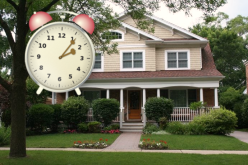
2:06
